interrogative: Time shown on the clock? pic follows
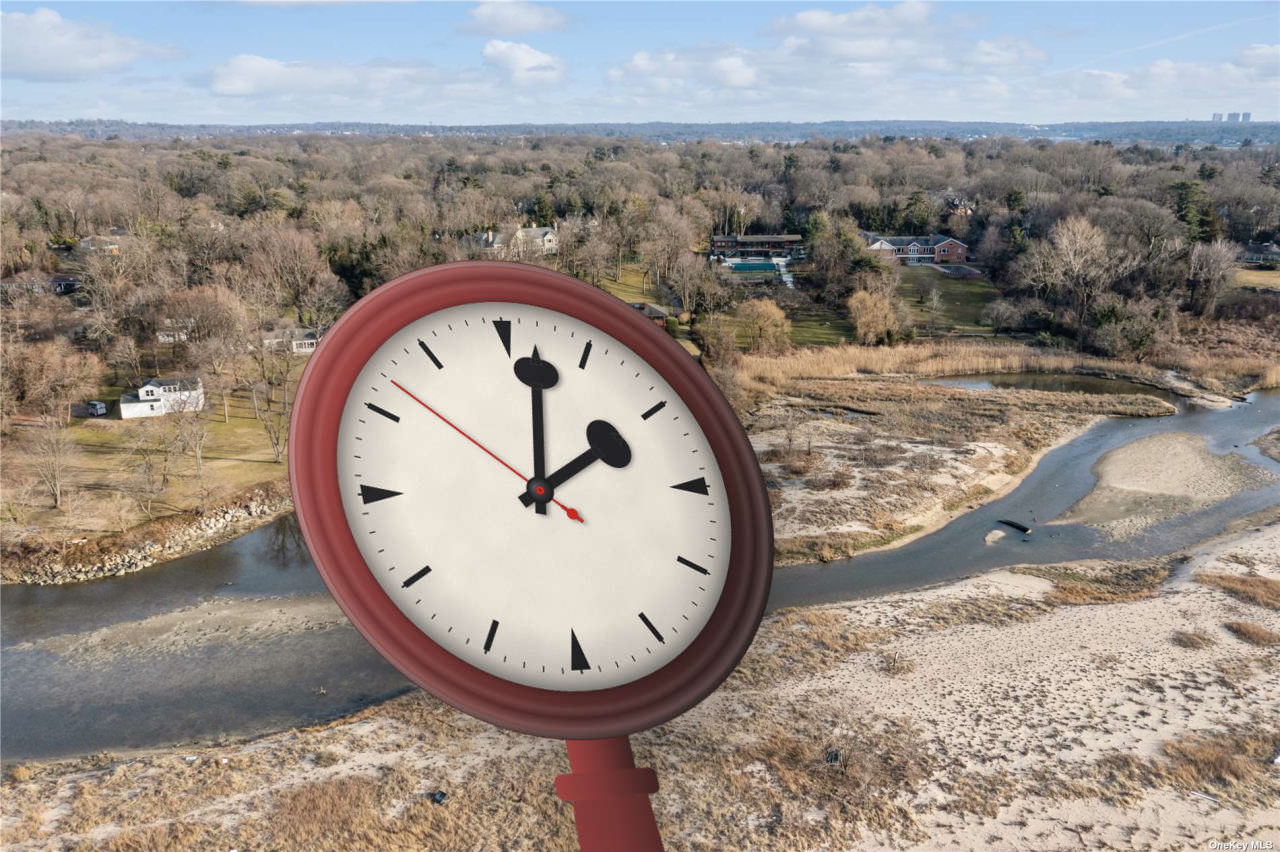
2:01:52
